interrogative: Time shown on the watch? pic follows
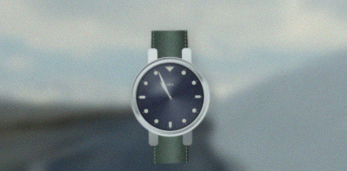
10:56
